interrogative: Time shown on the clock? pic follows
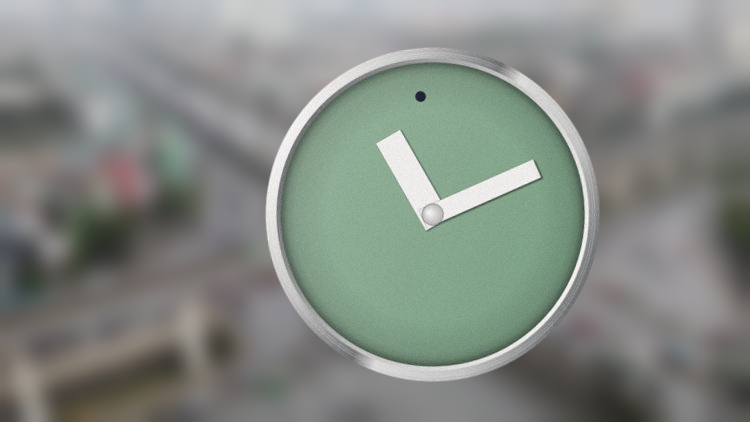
11:12
